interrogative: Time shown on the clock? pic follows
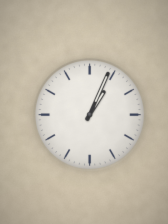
1:04
